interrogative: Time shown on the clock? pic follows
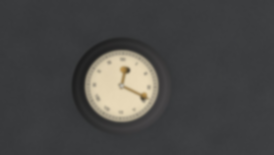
12:19
